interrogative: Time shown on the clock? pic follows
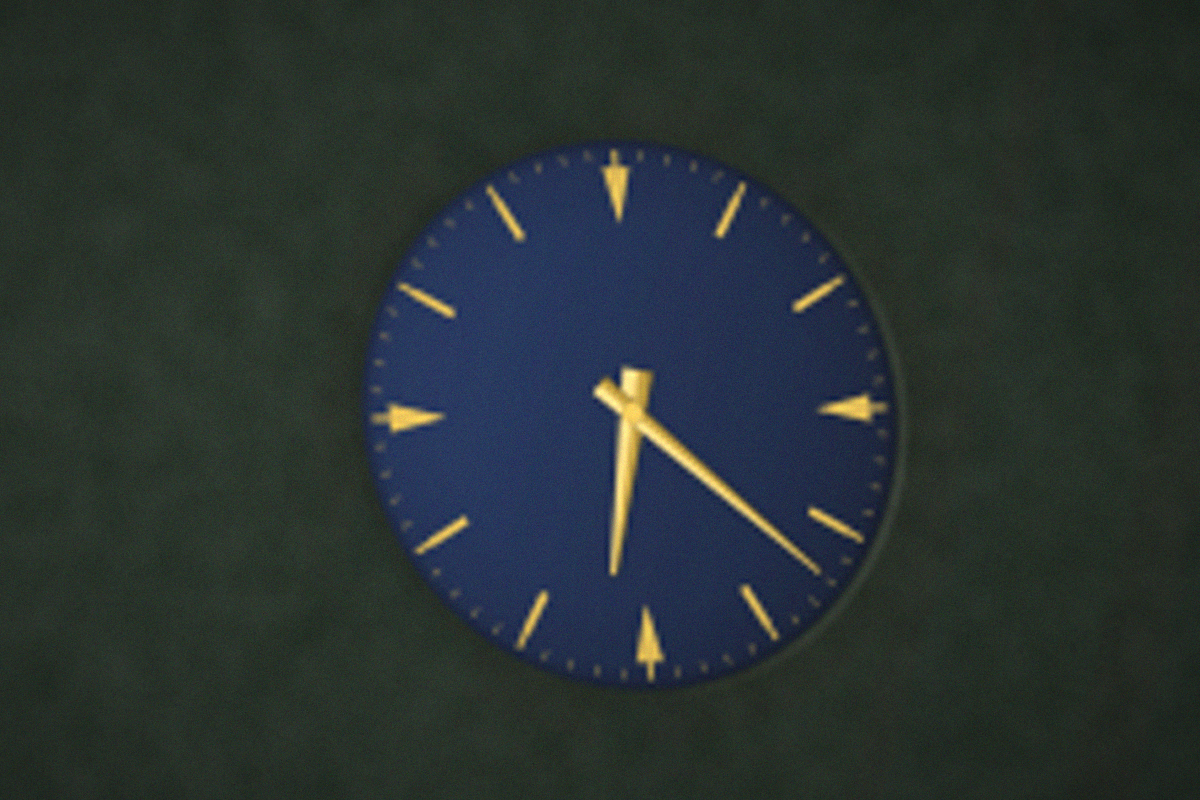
6:22
